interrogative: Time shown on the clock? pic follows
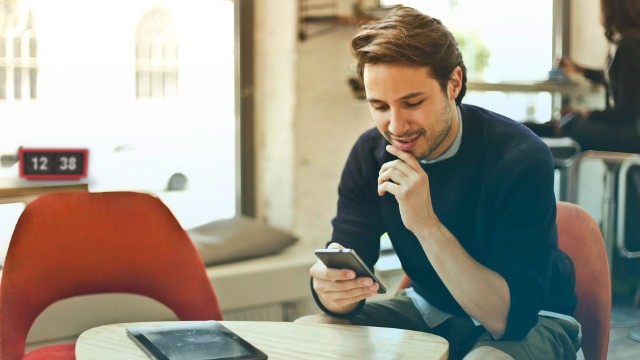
12:38
